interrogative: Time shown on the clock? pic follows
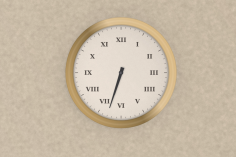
6:33
